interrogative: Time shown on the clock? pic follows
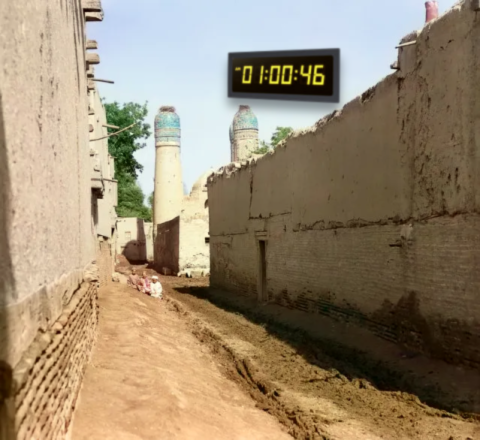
1:00:46
